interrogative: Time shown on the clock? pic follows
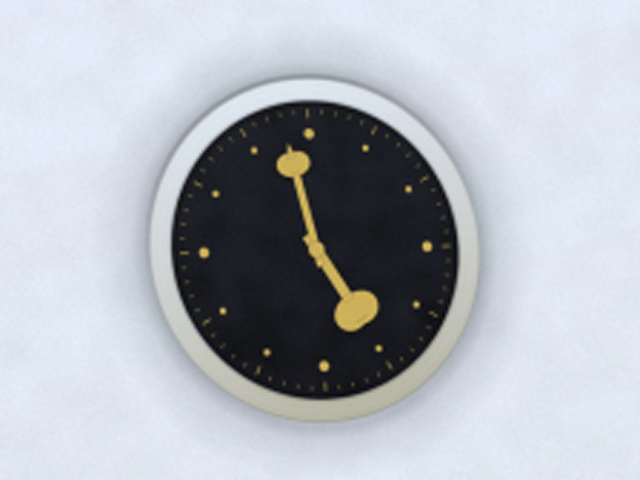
4:58
